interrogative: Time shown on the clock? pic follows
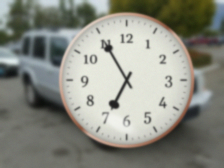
6:55
